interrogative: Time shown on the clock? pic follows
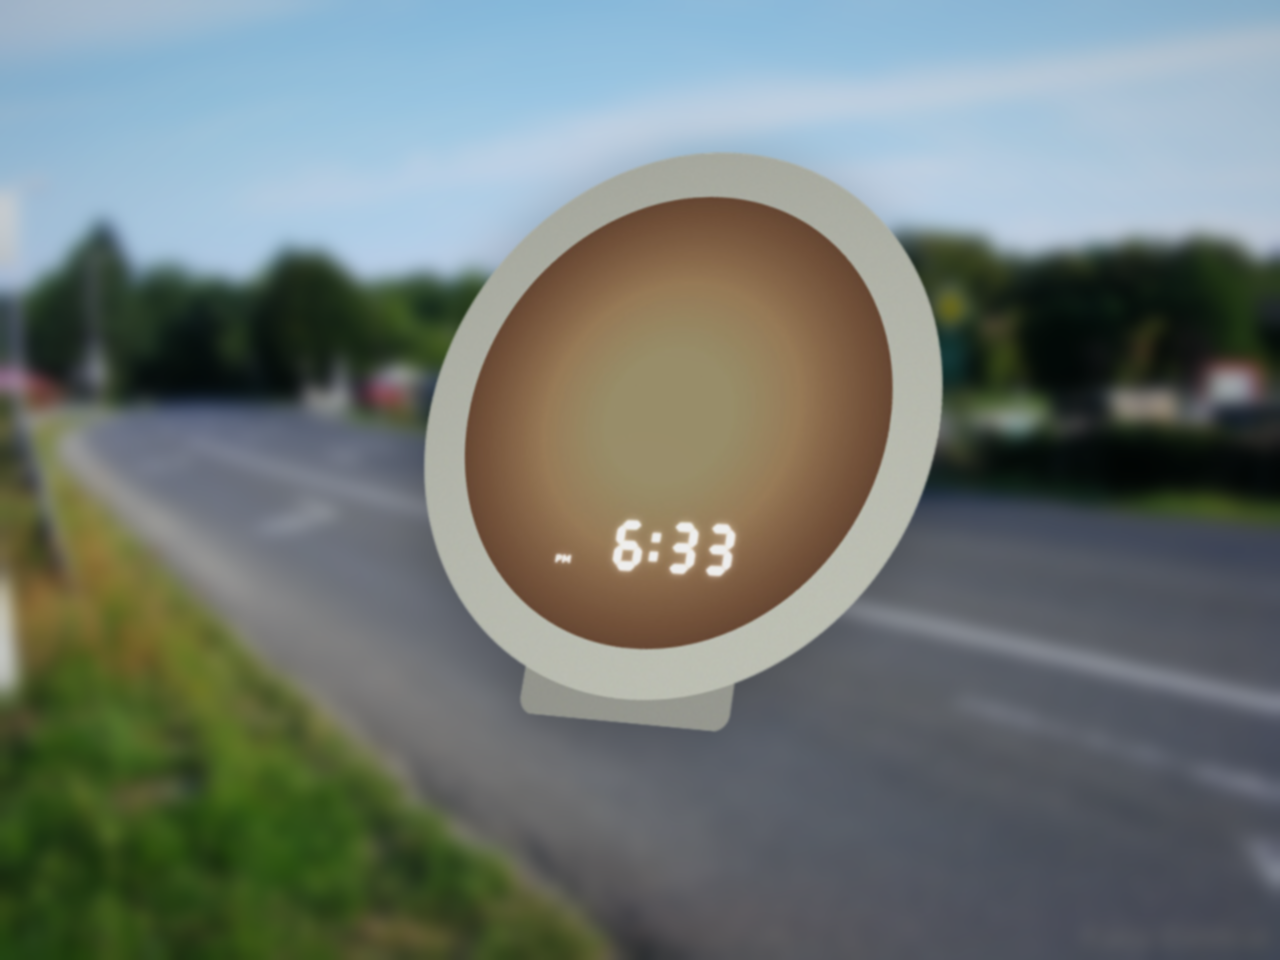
6:33
